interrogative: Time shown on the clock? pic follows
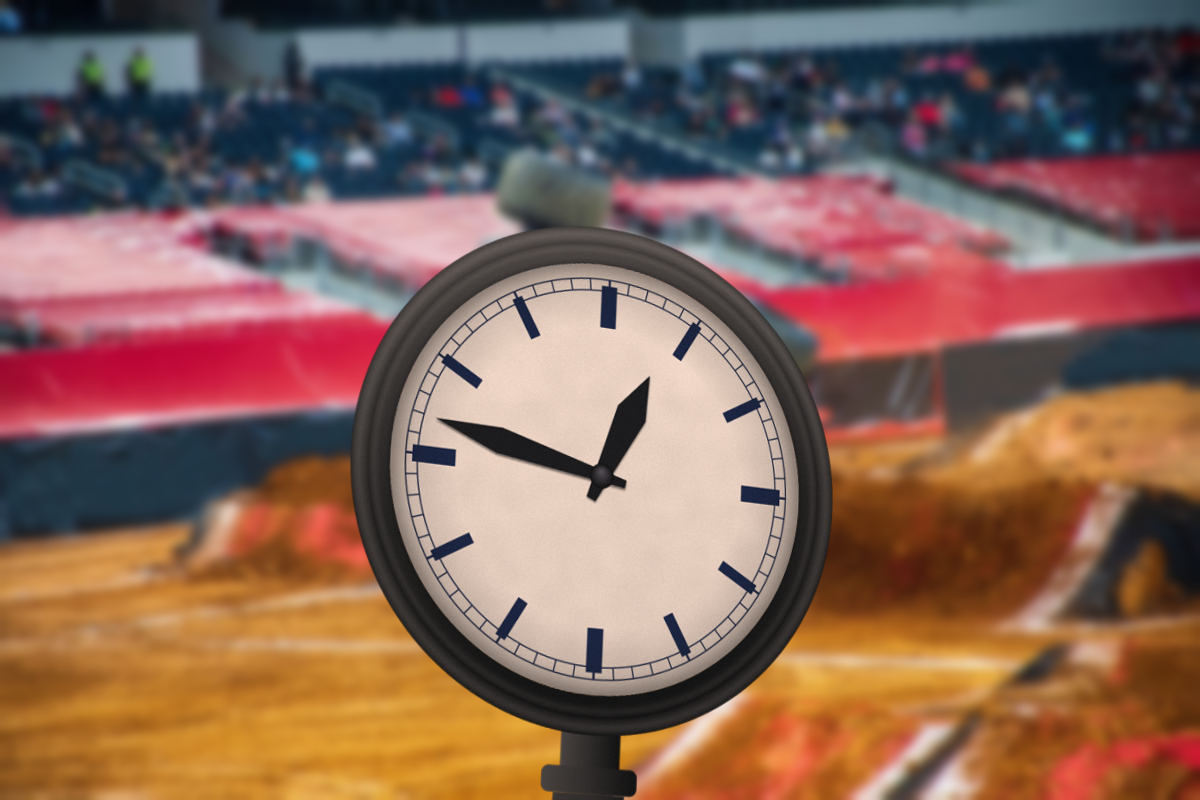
12:47
